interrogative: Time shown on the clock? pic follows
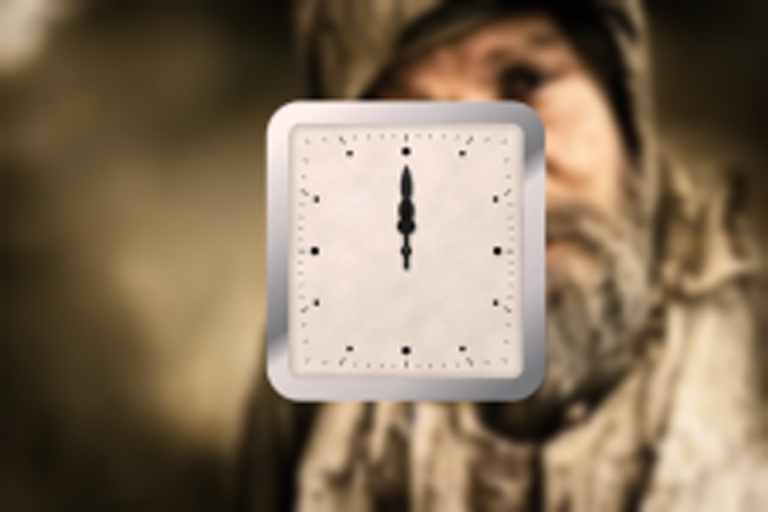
12:00
